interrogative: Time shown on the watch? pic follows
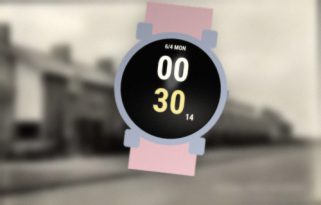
0:30:14
